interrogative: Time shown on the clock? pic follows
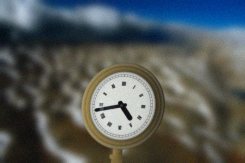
4:43
